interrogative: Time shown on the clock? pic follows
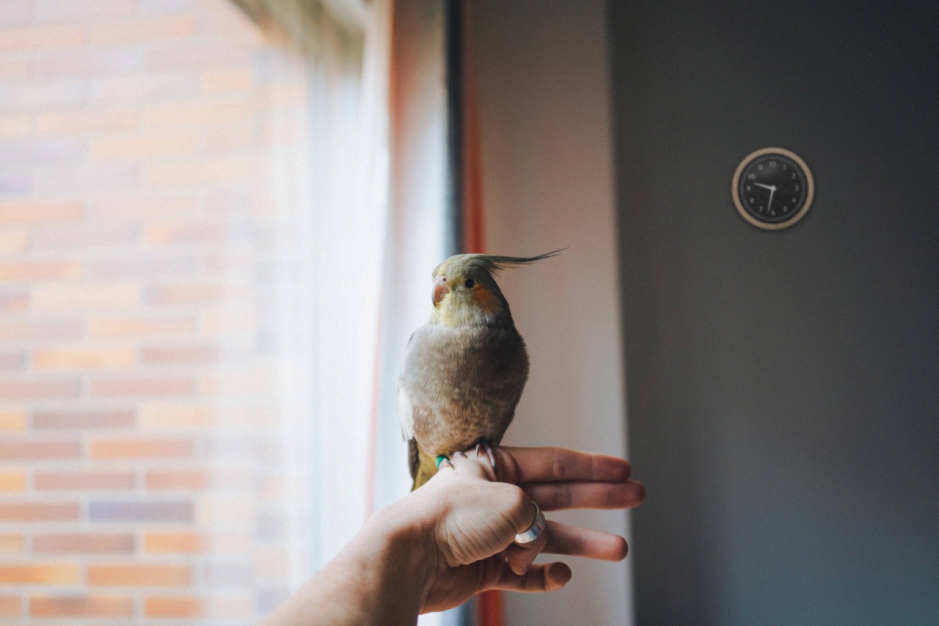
9:32
